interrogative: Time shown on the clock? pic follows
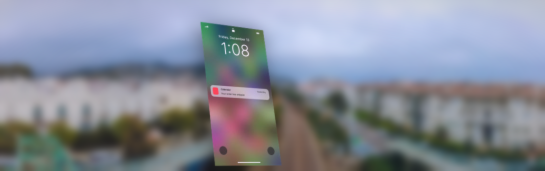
1:08
